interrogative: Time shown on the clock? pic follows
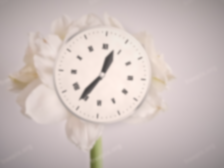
12:36
